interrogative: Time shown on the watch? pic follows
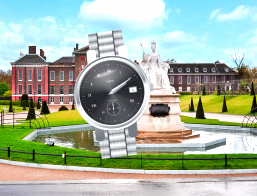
2:10
